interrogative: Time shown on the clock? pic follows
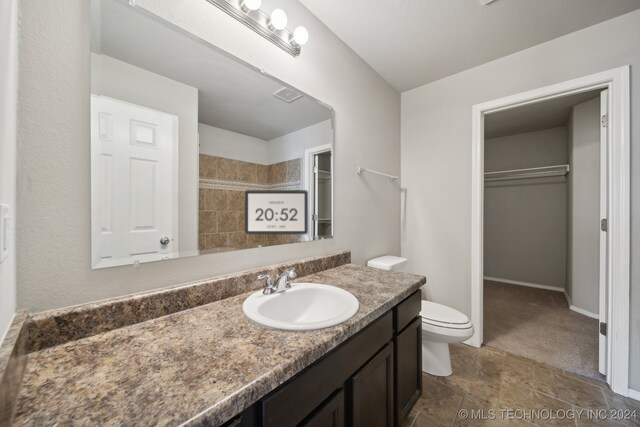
20:52
